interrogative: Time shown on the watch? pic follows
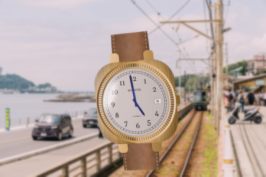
4:59
